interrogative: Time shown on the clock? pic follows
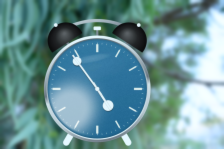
4:54
